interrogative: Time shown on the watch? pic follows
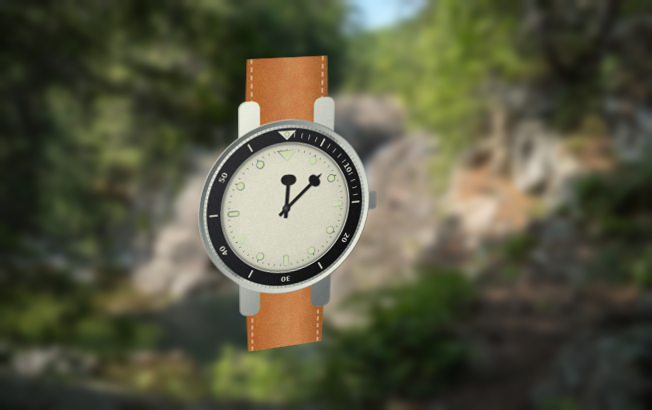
12:08
